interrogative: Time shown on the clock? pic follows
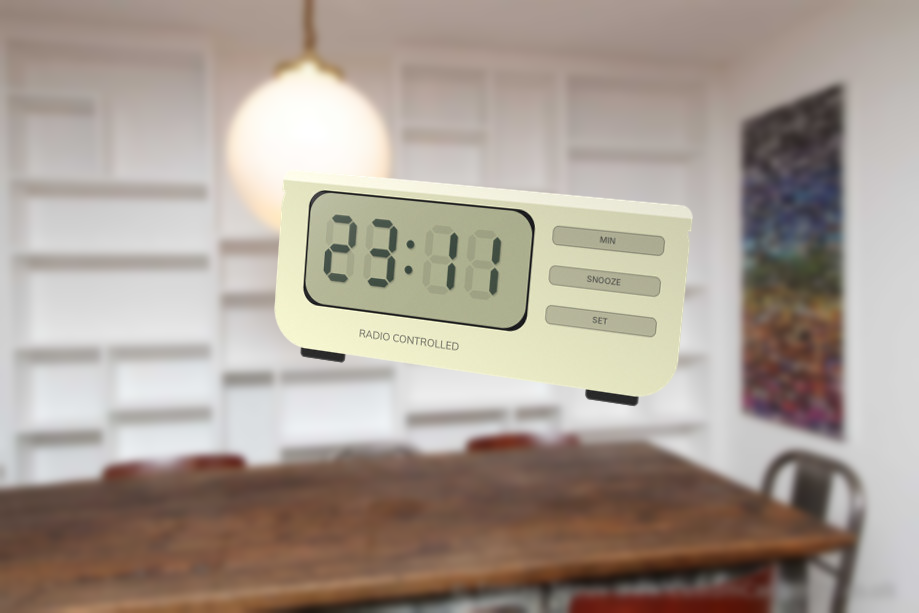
23:11
